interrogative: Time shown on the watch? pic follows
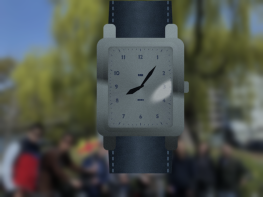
8:06
